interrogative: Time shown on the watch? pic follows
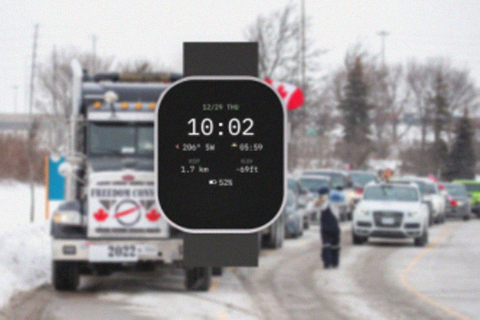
10:02
